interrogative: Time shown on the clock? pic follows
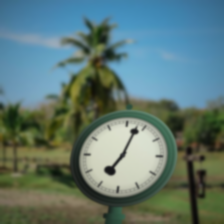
7:03
